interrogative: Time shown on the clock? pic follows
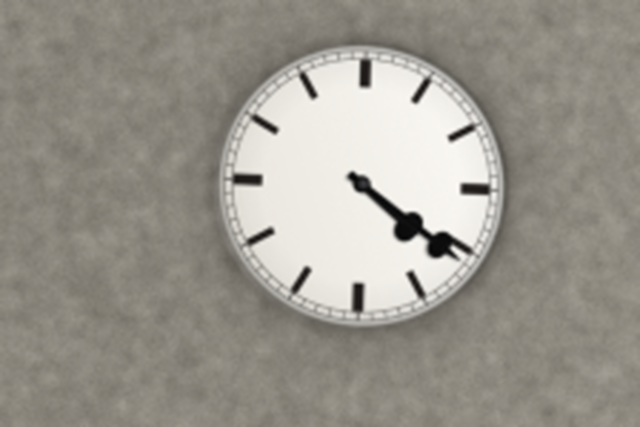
4:21
